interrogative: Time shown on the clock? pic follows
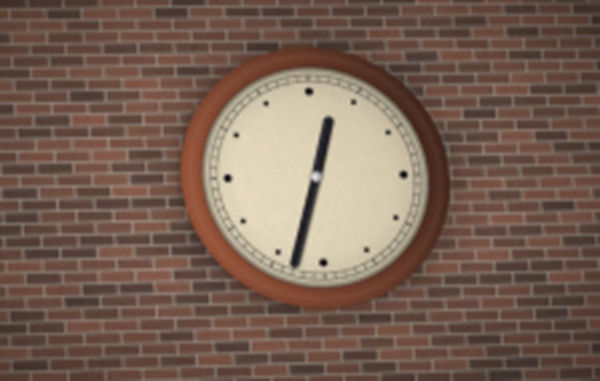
12:33
